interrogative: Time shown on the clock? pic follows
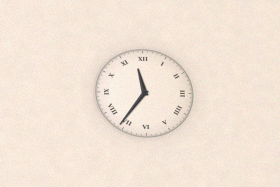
11:36
